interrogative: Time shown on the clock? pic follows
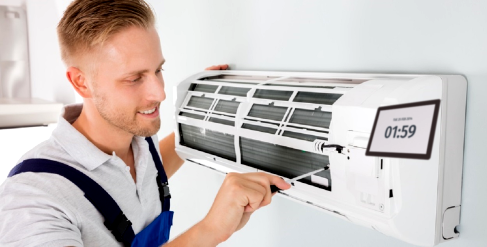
1:59
